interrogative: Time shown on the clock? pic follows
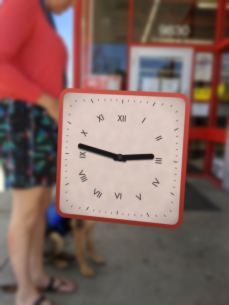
2:47
